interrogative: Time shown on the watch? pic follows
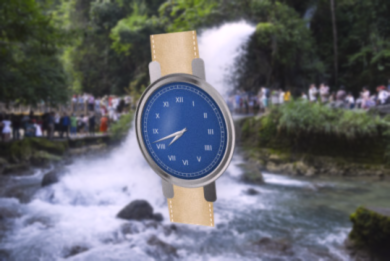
7:42
